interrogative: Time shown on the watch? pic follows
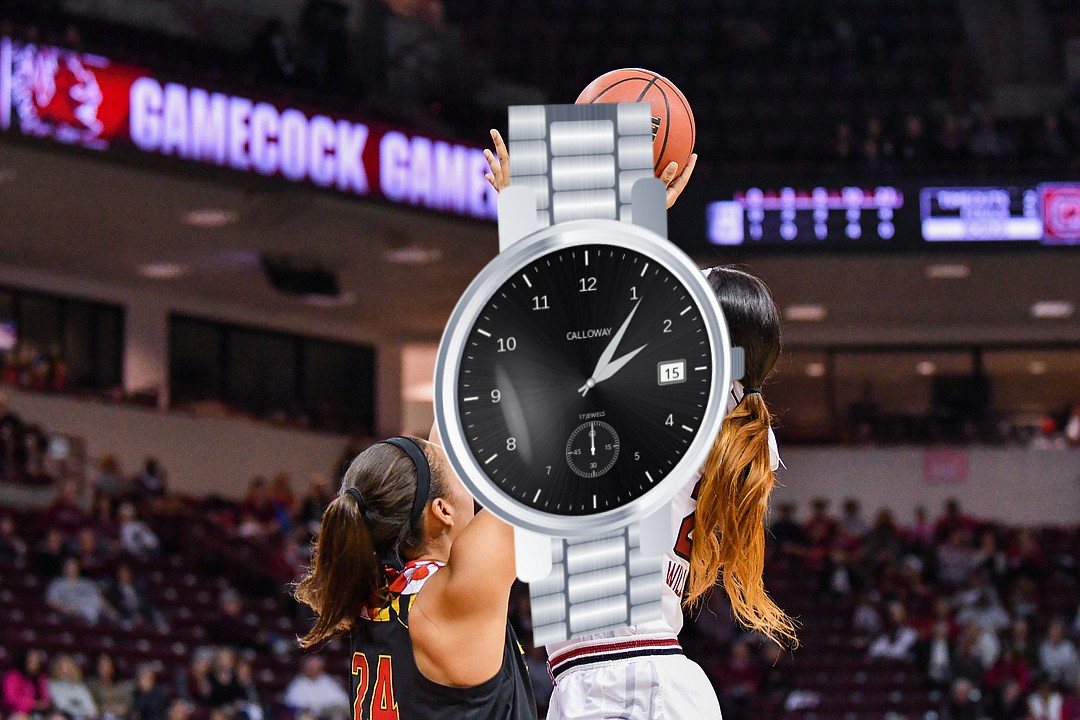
2:06
